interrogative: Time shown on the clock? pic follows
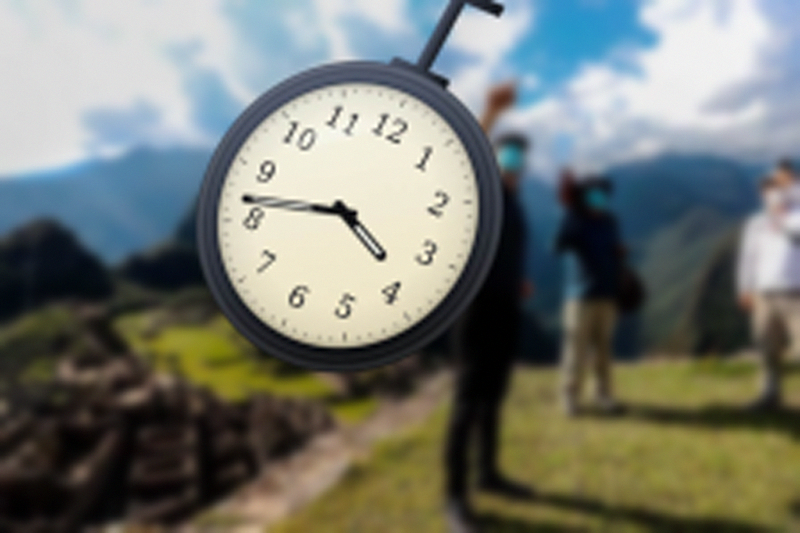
3:42
